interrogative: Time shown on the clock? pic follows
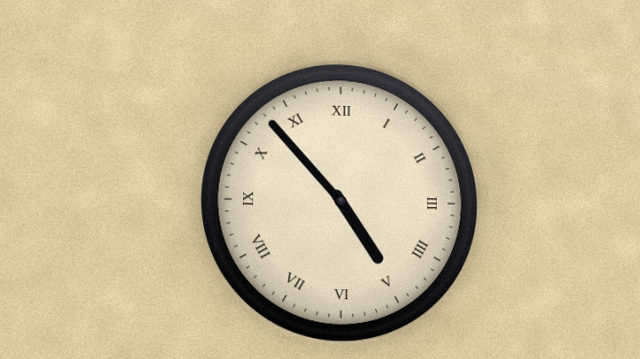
4:53
